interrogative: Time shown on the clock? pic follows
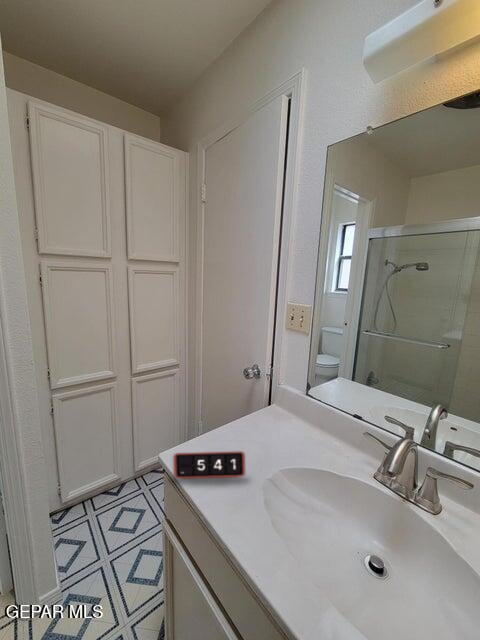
5:41
